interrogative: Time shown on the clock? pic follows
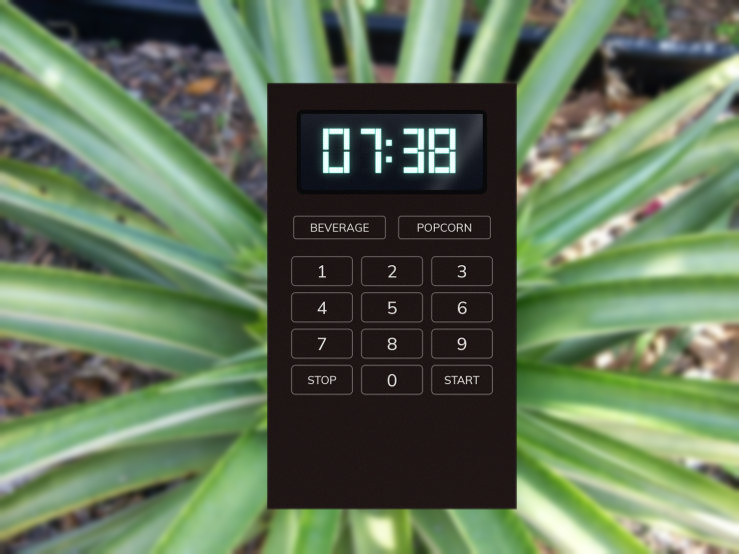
7:38
